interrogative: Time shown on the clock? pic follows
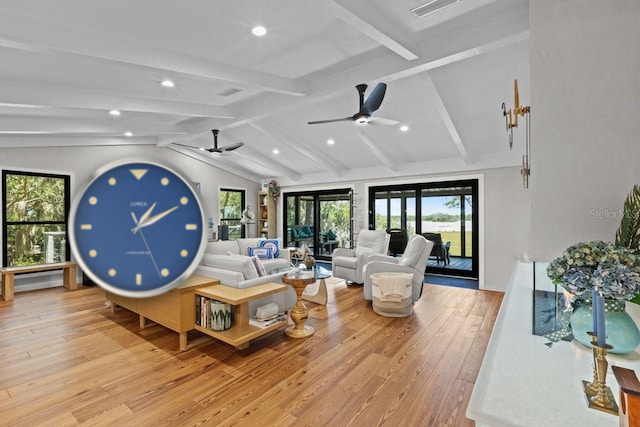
1:10:26
